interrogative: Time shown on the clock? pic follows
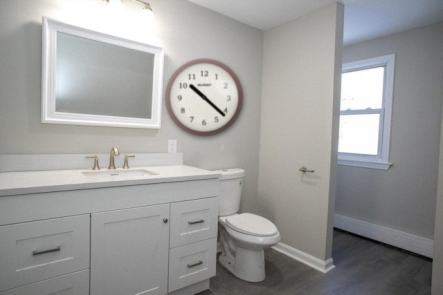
10:22
